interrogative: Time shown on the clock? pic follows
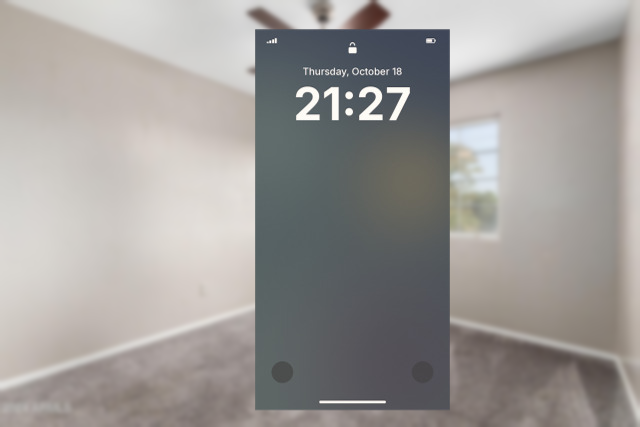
21:27
